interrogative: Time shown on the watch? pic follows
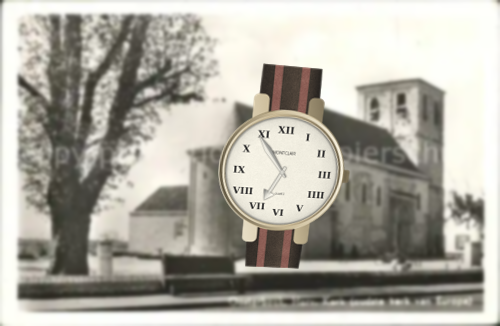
6:54
